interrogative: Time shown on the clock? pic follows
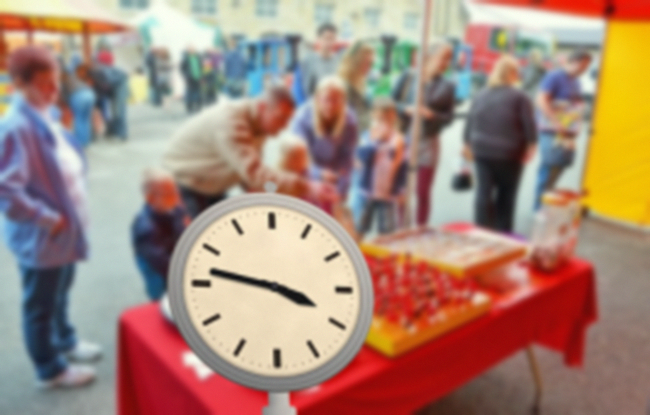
3:47
